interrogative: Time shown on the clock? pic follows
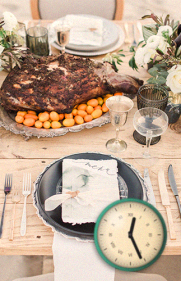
12:26
